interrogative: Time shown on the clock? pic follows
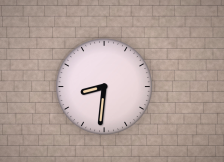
8:31
